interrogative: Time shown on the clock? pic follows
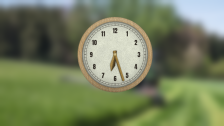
6:27
